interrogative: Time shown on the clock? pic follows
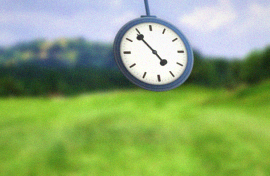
4:54
